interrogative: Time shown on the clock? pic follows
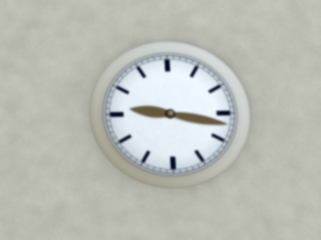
9:17
